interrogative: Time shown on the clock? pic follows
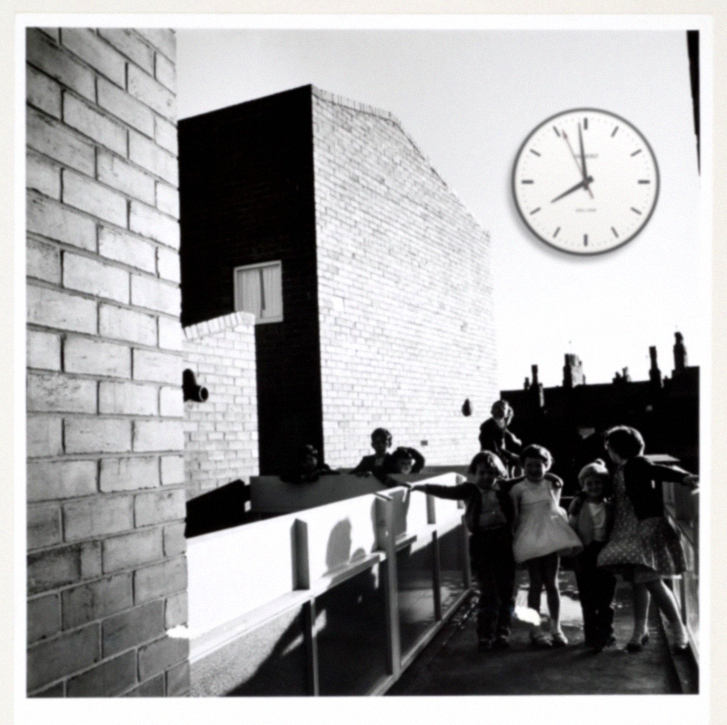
7:58:56
